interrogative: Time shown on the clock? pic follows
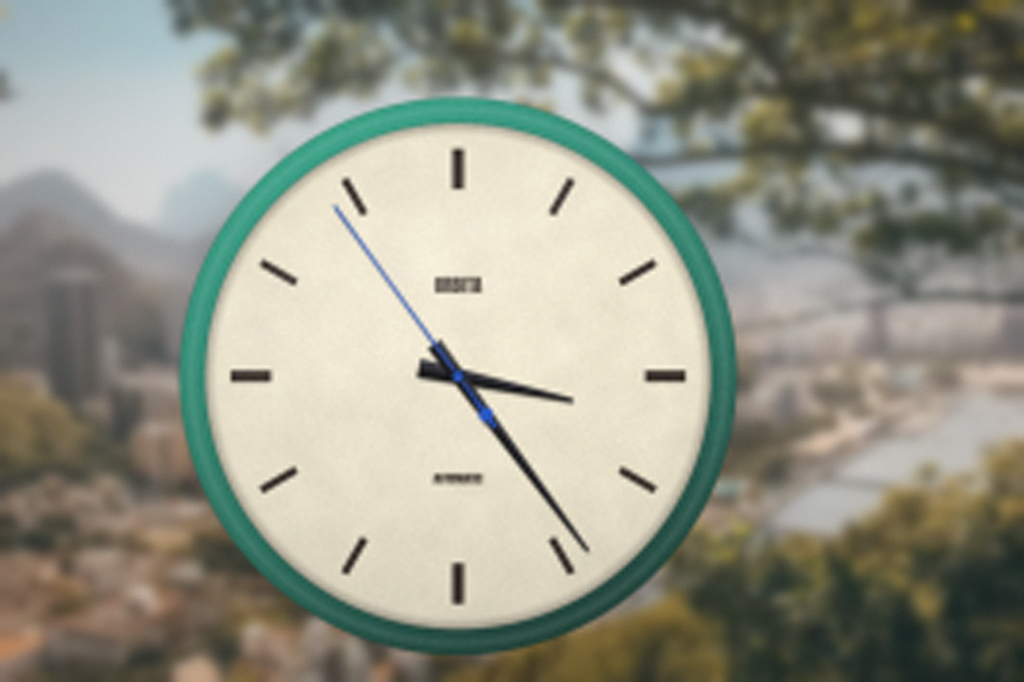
3:23:54
